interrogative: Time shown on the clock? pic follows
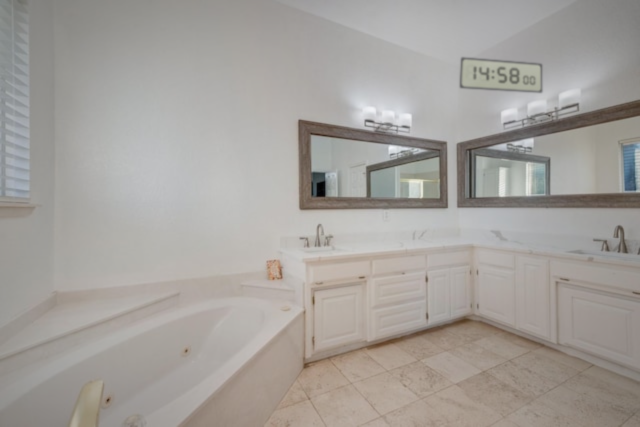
14:58
